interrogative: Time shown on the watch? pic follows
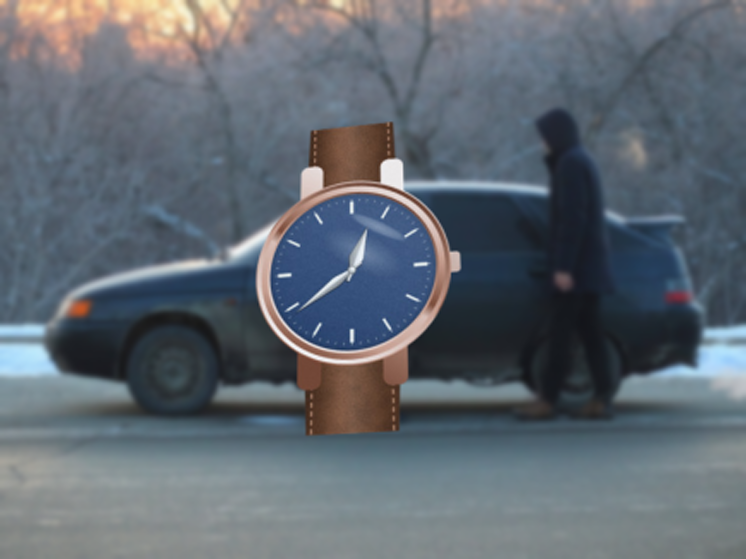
12:39
